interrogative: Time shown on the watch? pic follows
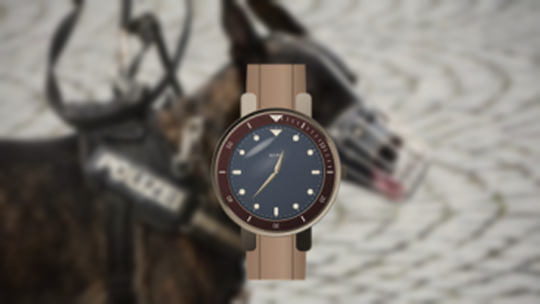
12:37
